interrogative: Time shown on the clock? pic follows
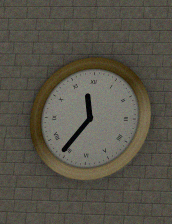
11:36
